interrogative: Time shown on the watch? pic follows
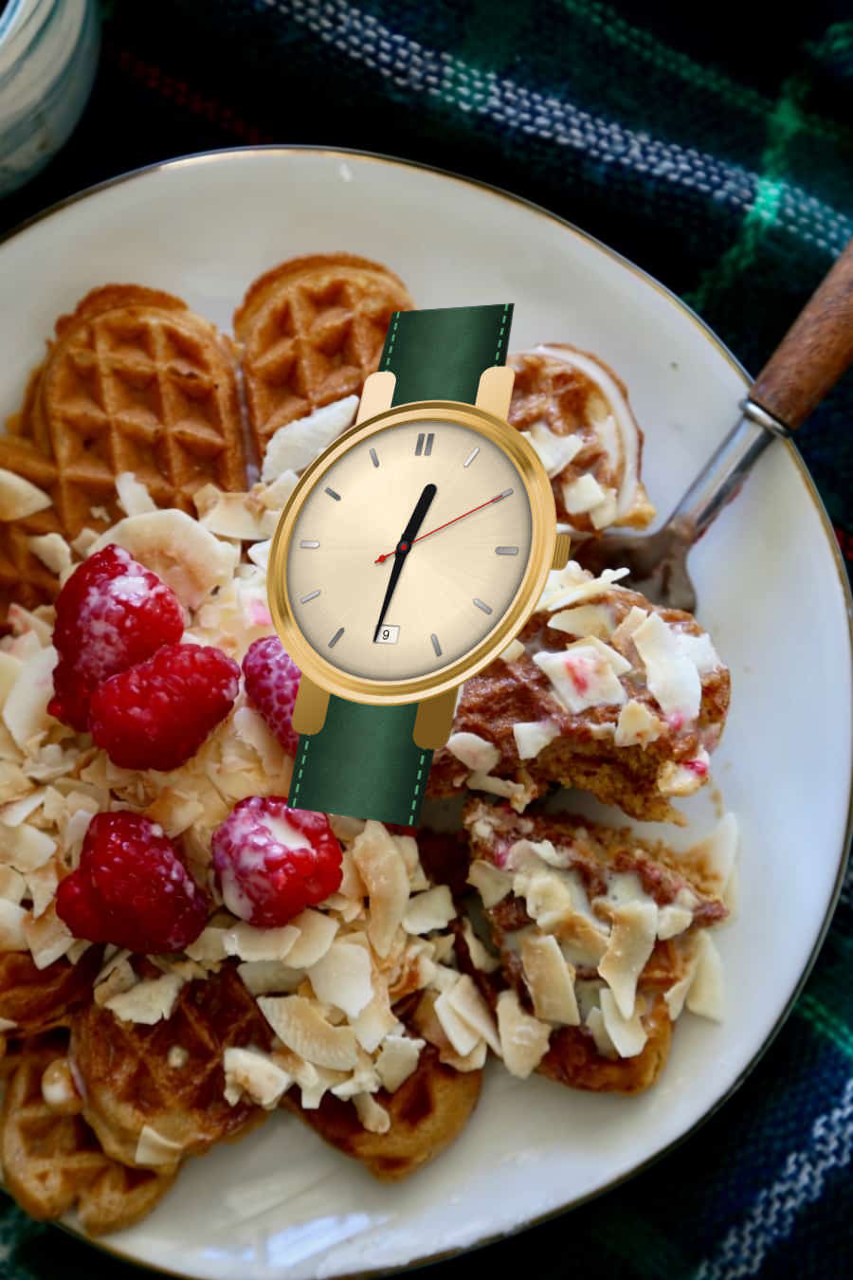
12:31:10
